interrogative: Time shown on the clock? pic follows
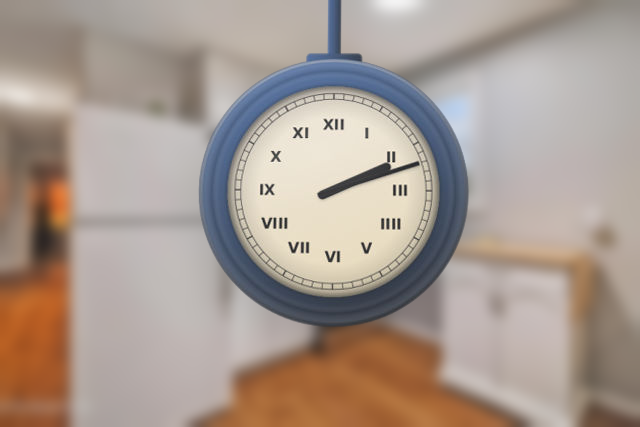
2:12
